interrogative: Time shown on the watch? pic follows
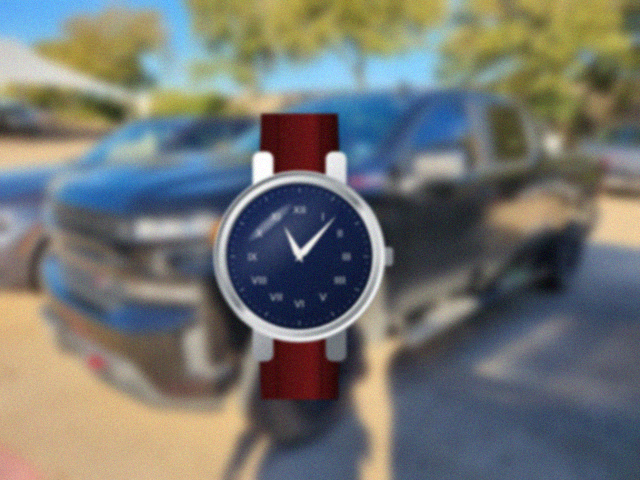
11:07
